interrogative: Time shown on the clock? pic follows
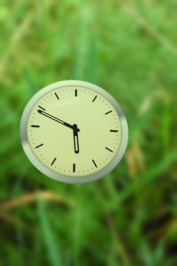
5:49
